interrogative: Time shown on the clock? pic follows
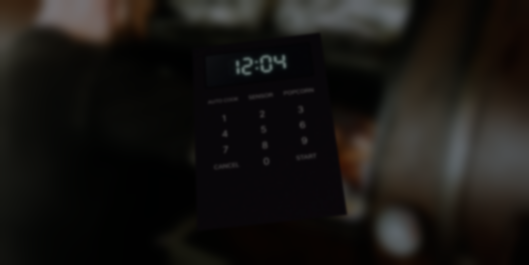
12:04
